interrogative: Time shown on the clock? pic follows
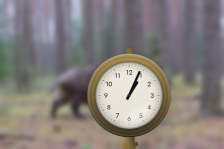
1:04
